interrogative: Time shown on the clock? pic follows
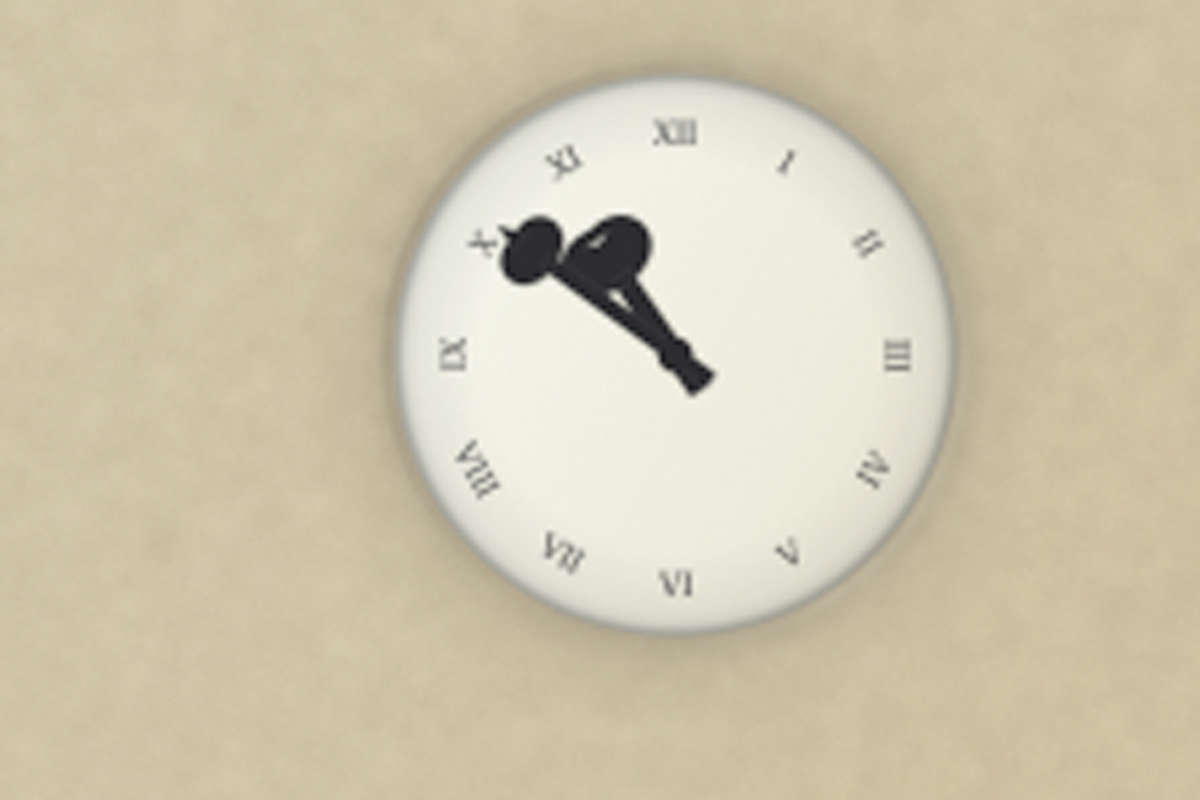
10:51
